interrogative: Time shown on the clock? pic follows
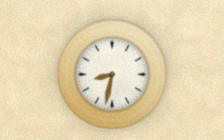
8:32
